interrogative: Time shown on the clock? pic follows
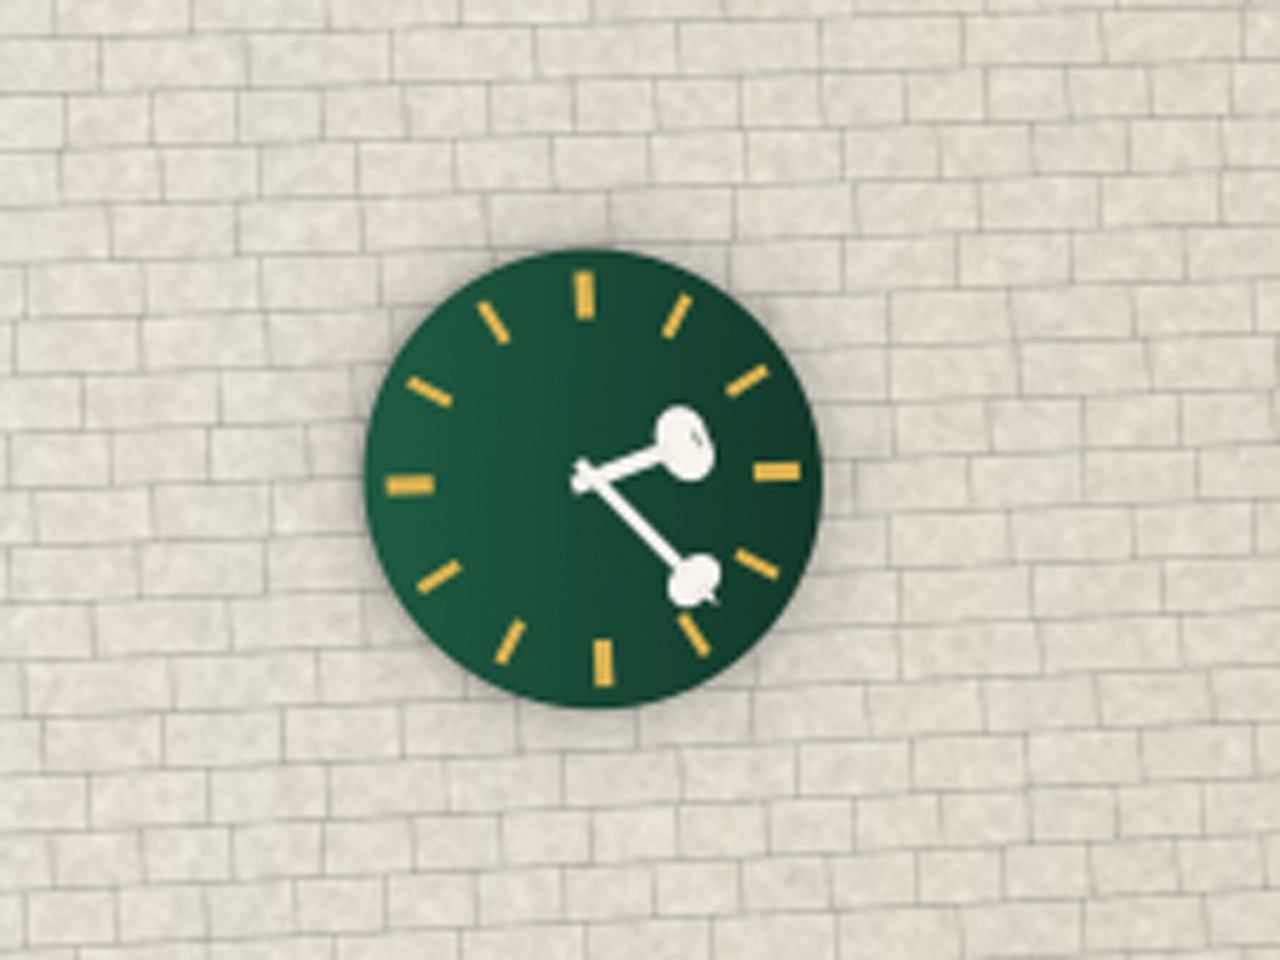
2:23
